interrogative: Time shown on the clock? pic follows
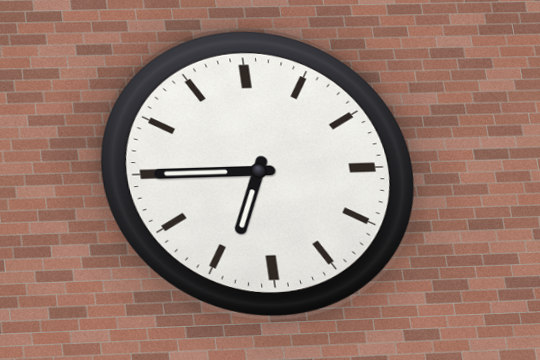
6:45
